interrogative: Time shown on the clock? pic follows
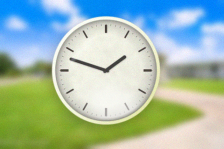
1:48
